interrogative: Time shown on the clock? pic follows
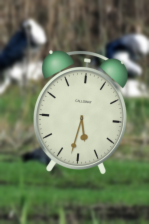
5:32
